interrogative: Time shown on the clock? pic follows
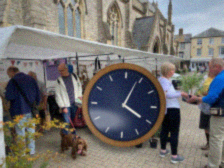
4:04
